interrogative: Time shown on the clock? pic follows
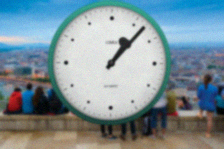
1:07
